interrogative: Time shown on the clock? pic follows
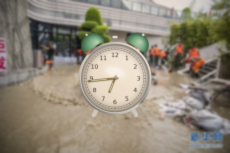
6:44
